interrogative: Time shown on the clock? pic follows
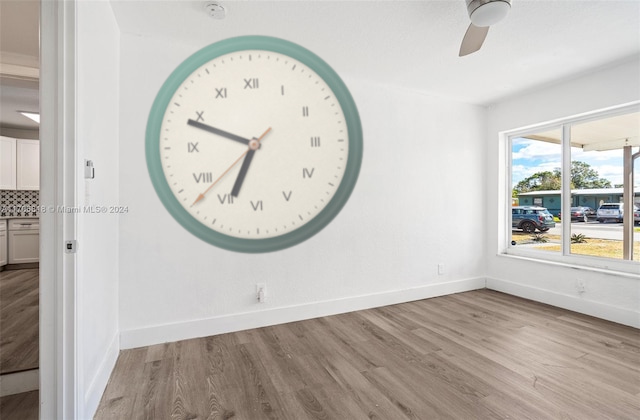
6:48:38
